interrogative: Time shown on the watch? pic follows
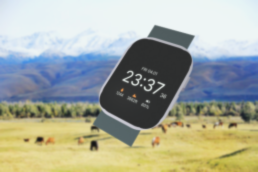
23:37
